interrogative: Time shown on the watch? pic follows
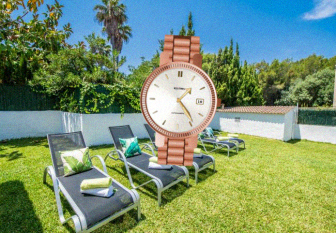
1:24
